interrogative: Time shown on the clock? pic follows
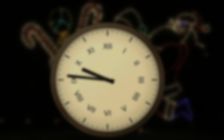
9:46
